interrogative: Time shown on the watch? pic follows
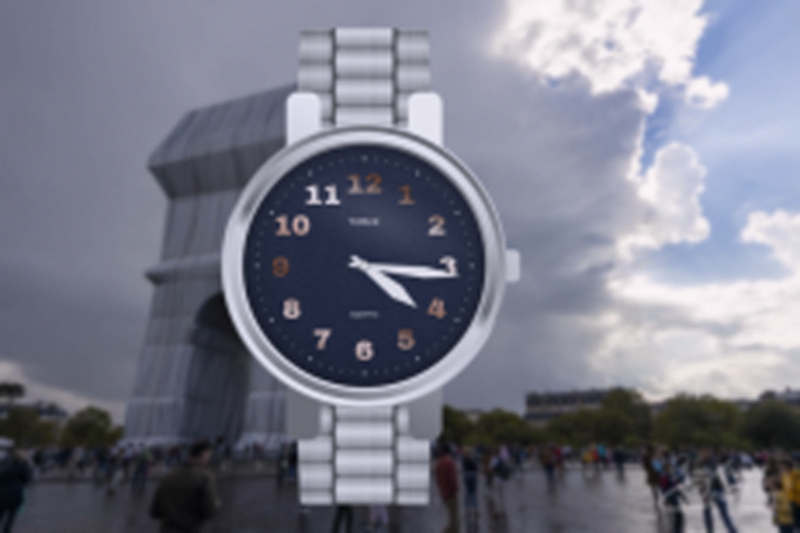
4:16
